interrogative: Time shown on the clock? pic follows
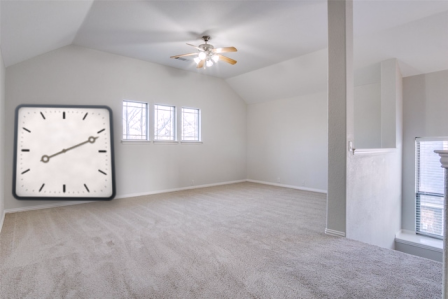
8:11
